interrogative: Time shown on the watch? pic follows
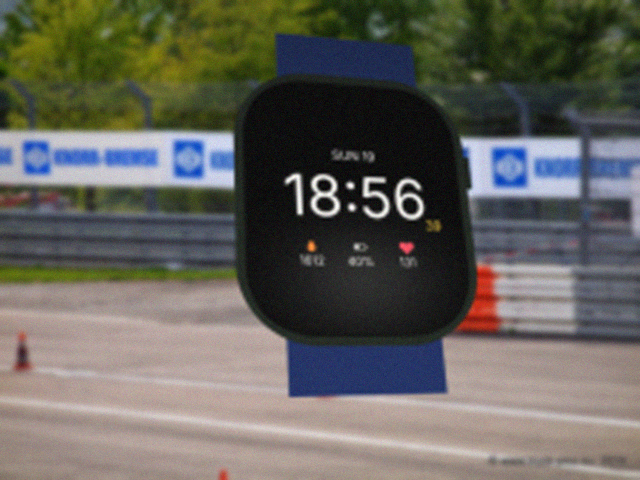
18:56
